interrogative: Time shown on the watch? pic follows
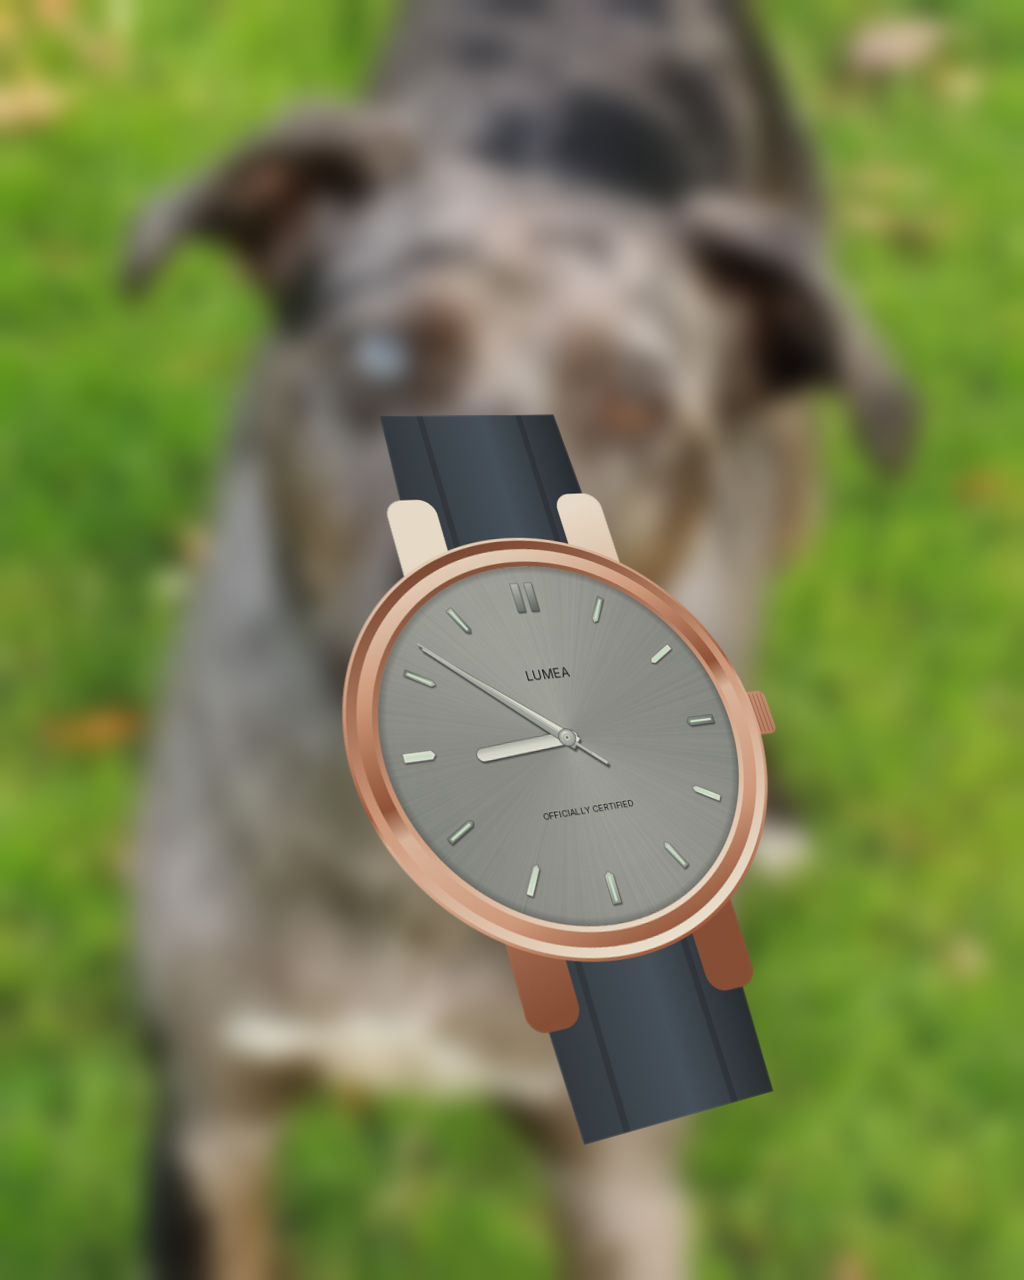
8:51:52
